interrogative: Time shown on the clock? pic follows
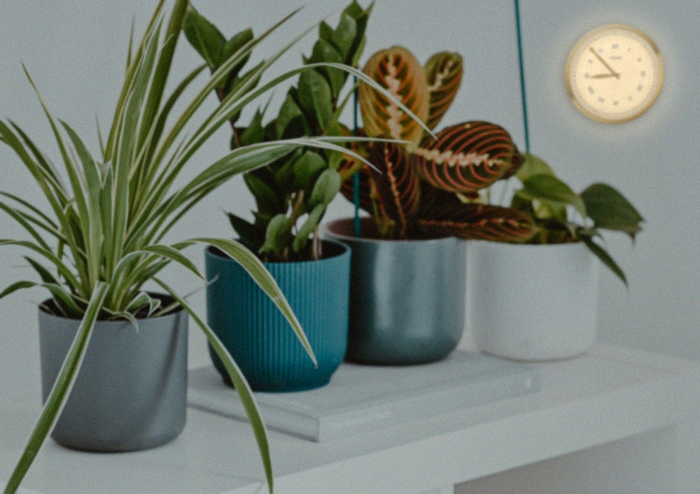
8:53
